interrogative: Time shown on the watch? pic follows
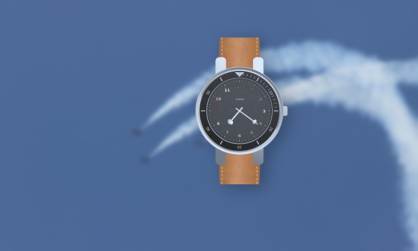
7:21
